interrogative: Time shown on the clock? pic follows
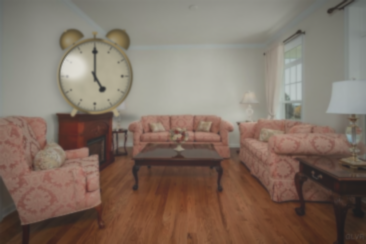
5:00
